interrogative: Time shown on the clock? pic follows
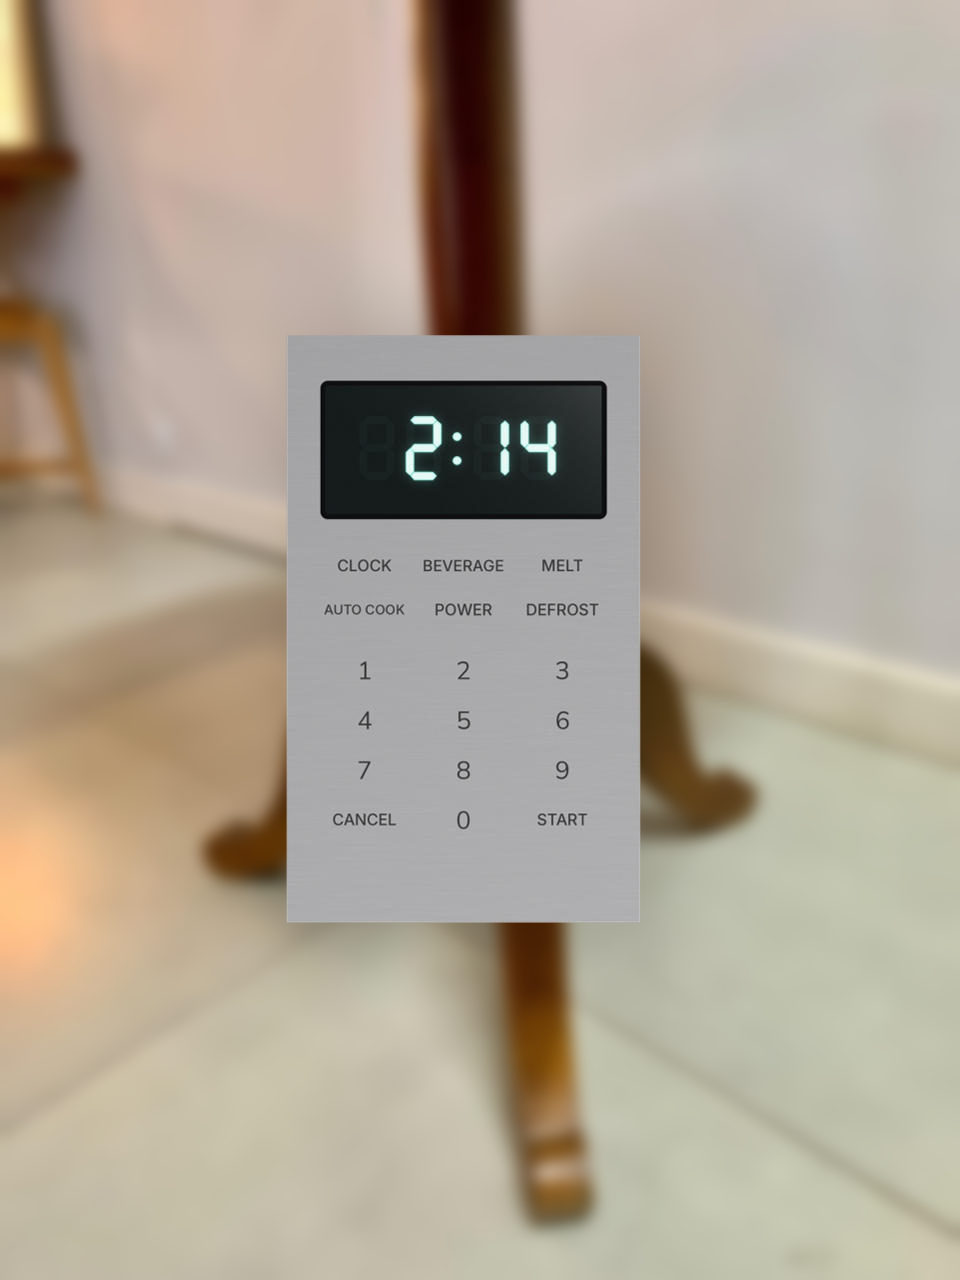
2:14
